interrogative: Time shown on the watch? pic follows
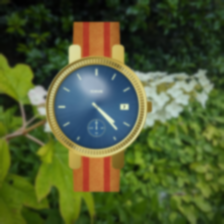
4:23
